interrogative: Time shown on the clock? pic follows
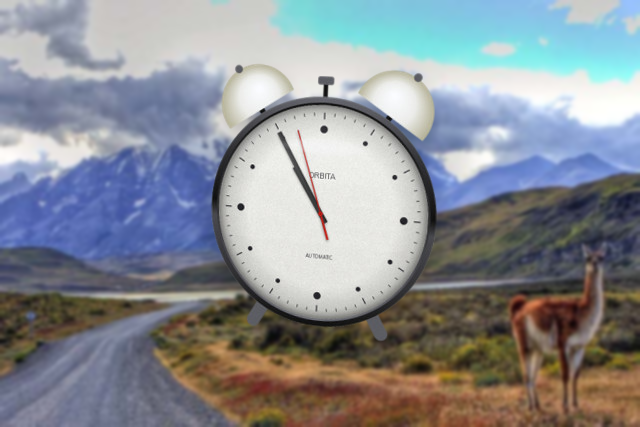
10:54:57
